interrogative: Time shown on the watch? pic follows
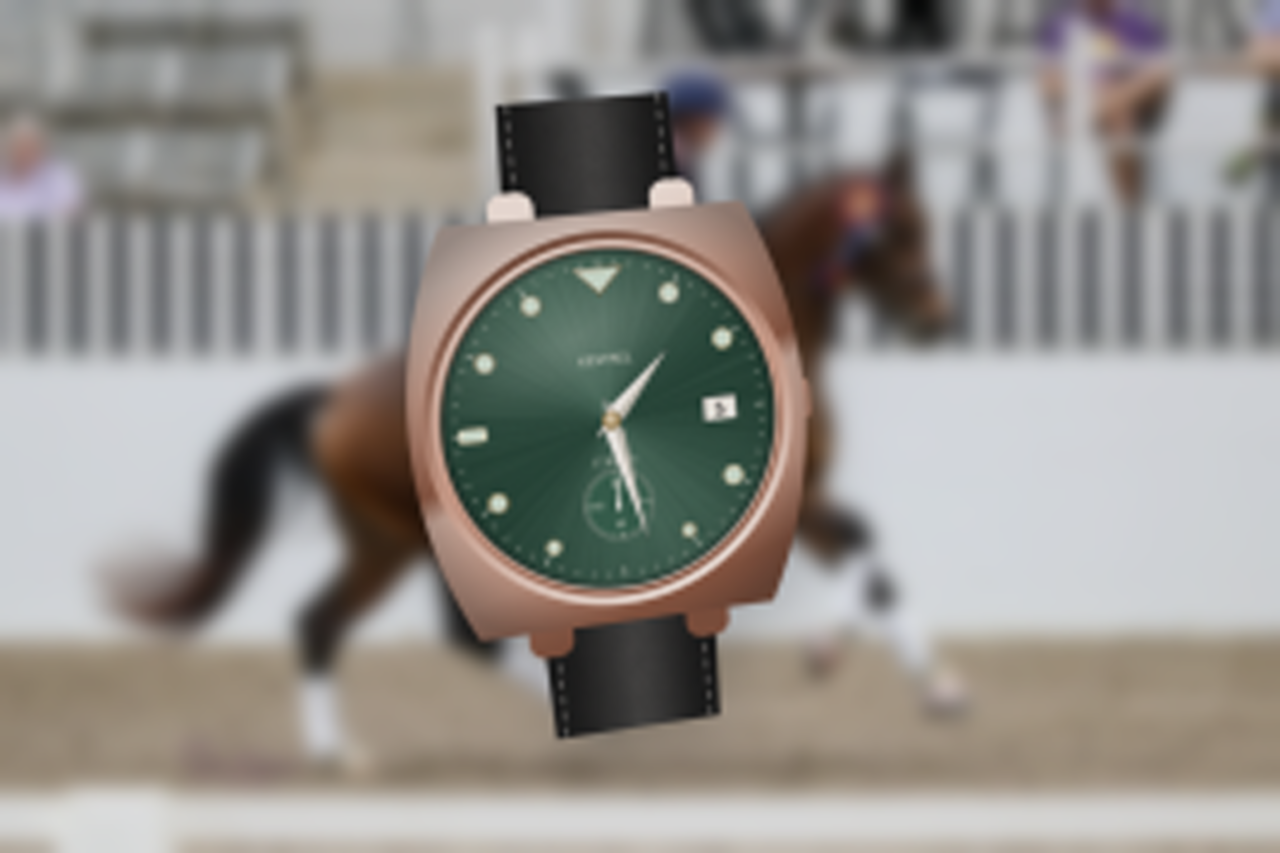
1:28
